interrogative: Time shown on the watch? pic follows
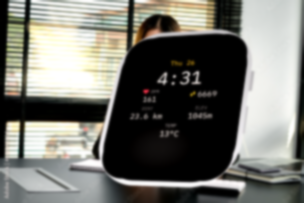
4:31
